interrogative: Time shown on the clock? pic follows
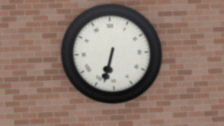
6:33
